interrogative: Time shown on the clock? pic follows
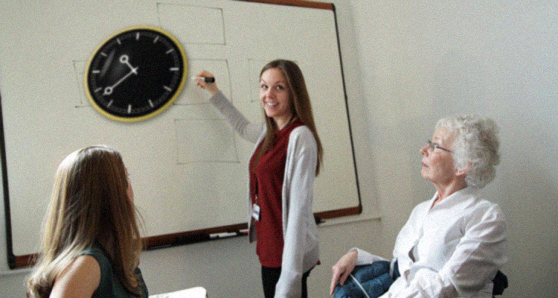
10:38
